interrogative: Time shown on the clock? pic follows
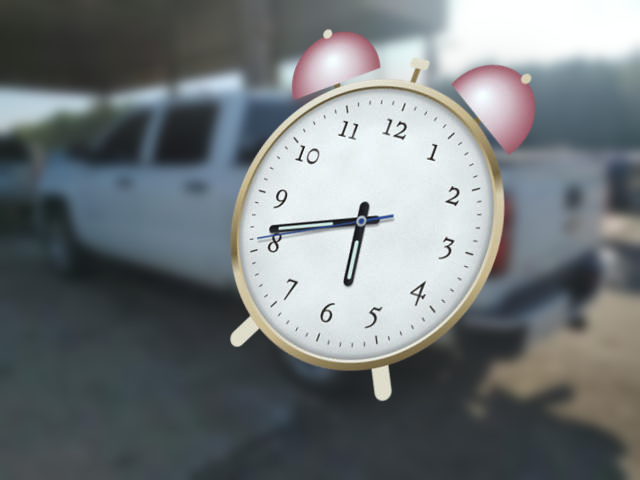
5:41:41
